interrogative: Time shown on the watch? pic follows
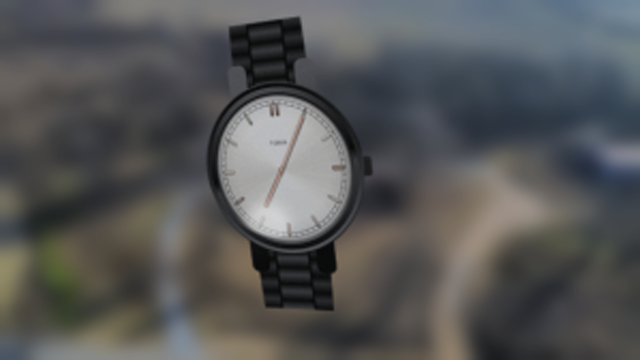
7:05
